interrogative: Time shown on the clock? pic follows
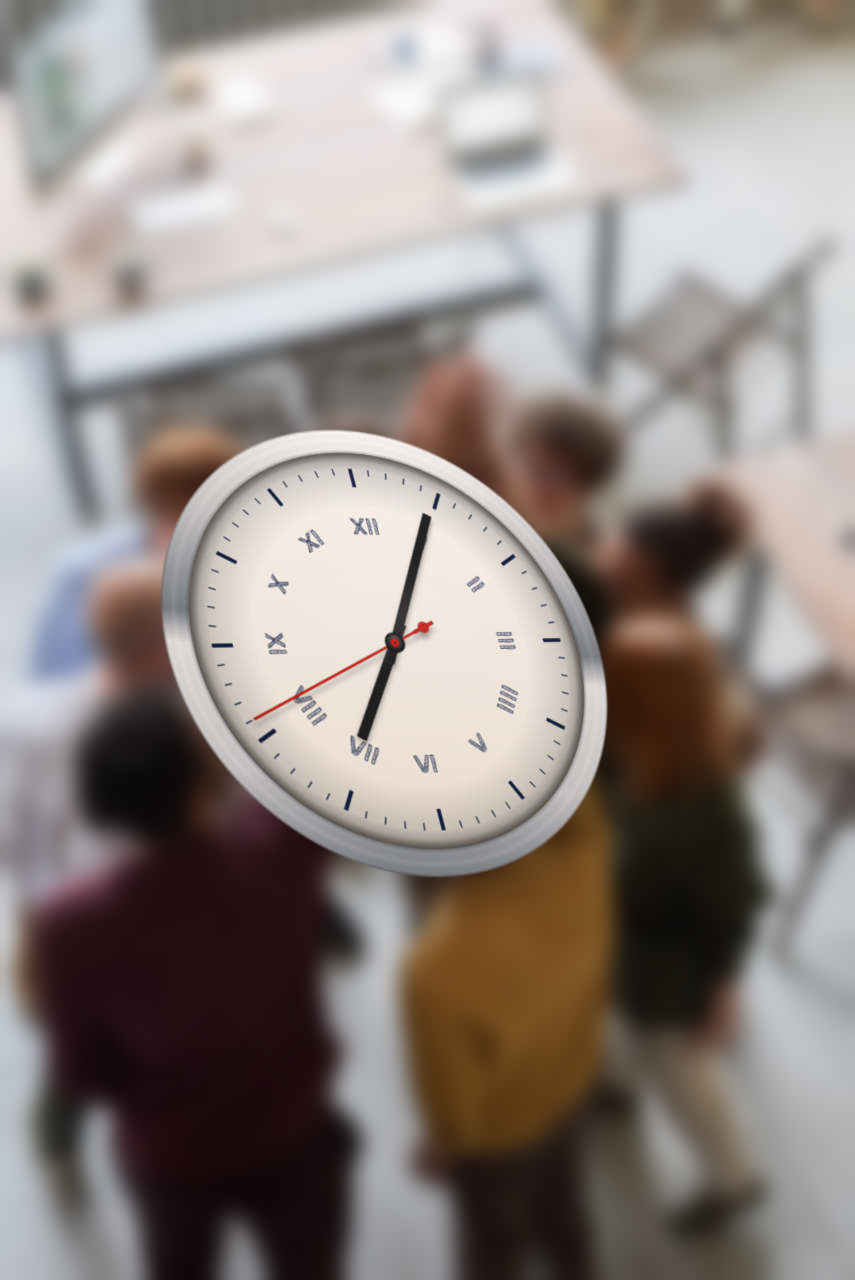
7:04:41
